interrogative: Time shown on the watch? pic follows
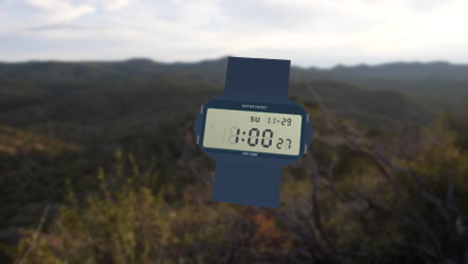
1:00:27
